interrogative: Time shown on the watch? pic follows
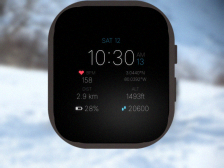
10:30:13
